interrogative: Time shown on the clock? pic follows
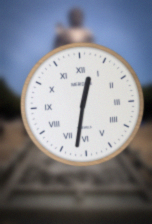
12:32
